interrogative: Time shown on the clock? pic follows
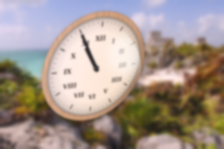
10:55
